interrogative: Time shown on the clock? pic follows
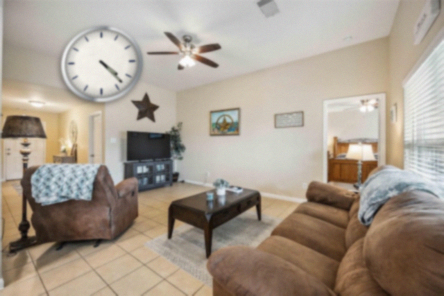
4:23
